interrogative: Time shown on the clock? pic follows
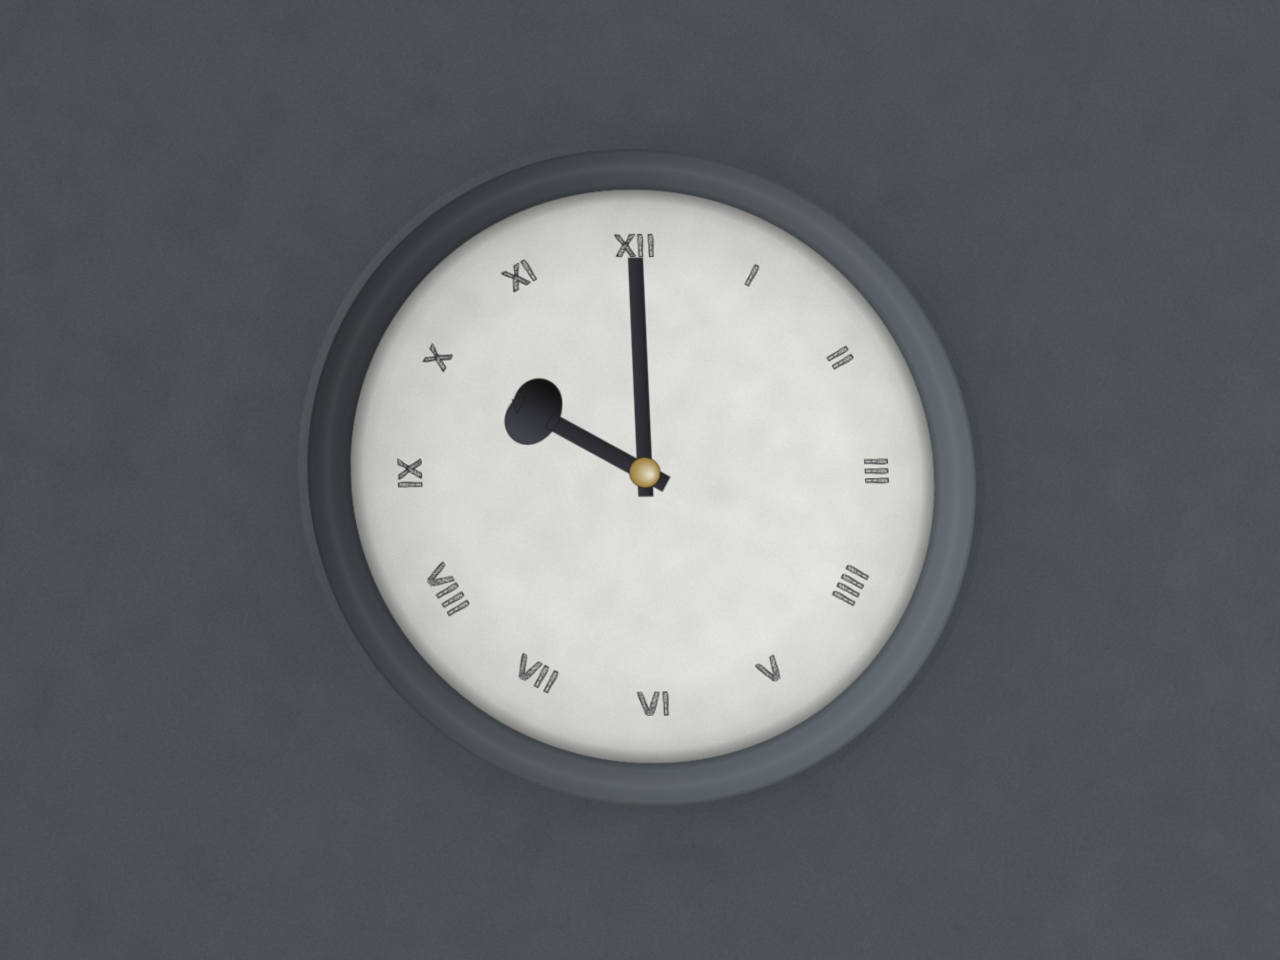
10:00
